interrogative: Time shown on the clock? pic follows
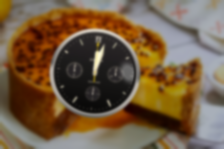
12:02
